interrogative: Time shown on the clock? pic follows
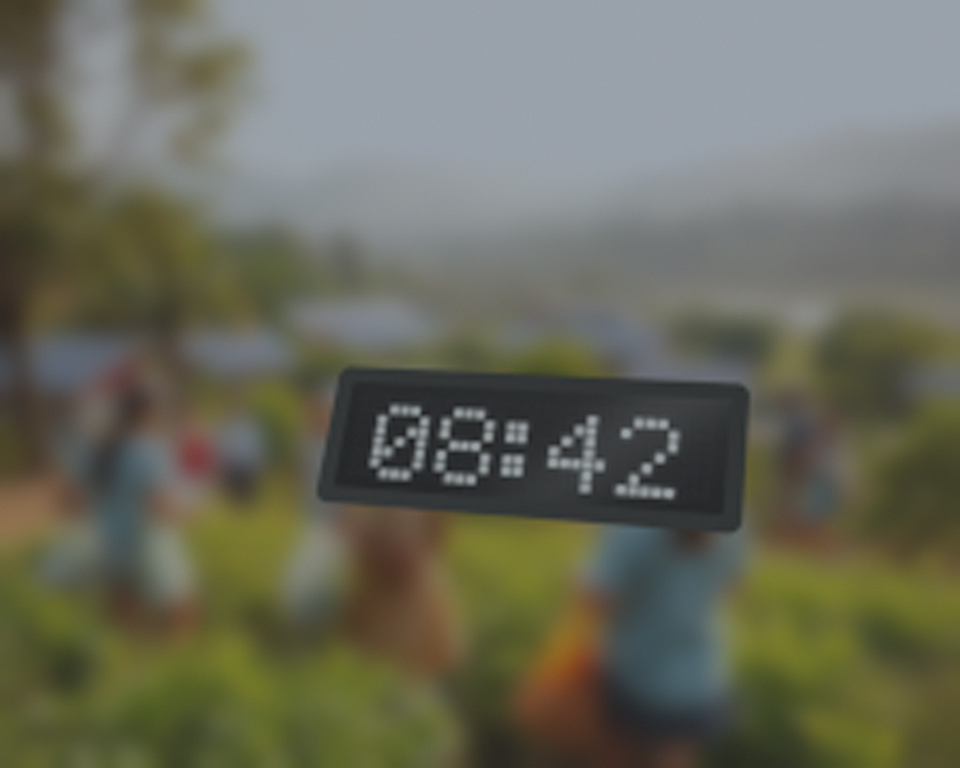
8:42
